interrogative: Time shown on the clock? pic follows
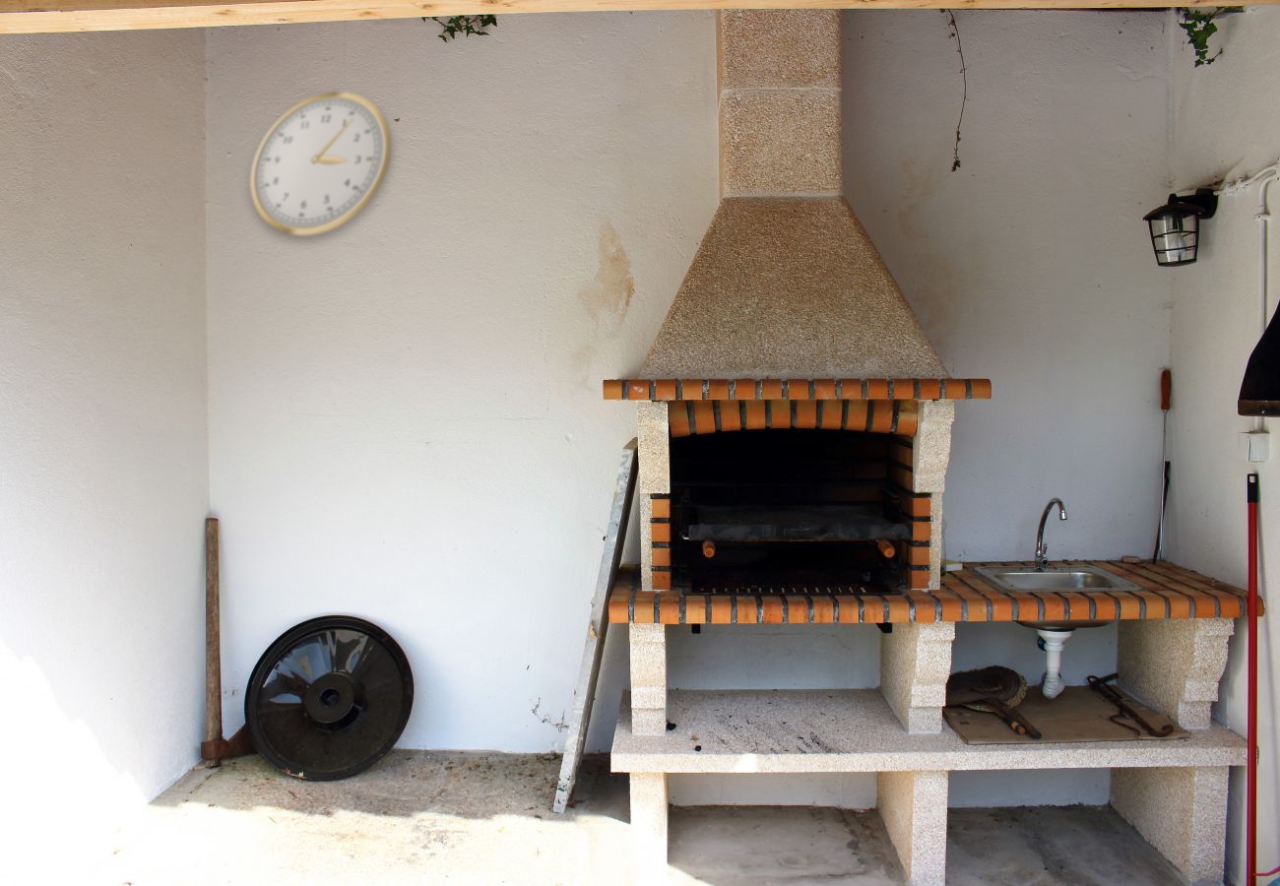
3:06
